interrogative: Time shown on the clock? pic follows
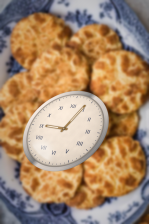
9:04
